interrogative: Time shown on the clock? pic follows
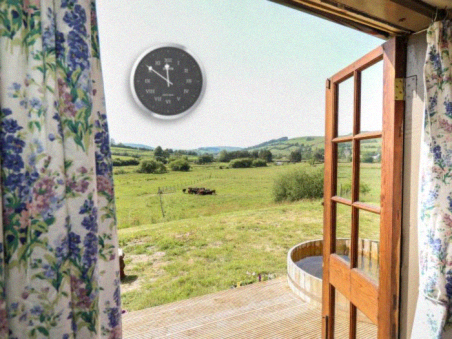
11:51
